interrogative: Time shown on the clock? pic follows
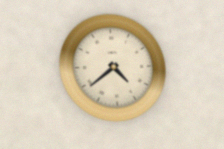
4:39
